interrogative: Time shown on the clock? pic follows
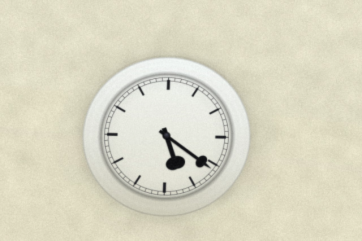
5:21
